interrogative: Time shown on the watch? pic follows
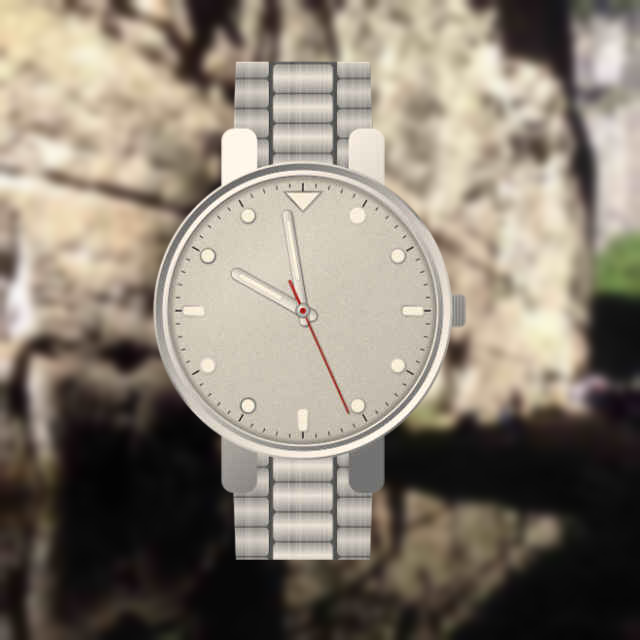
9:58:26
